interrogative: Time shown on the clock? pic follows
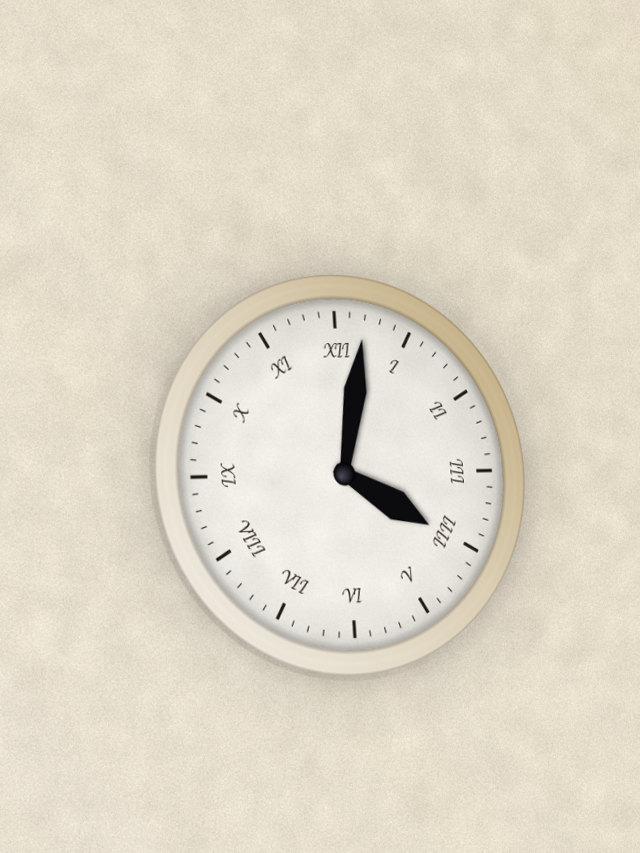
4:02
